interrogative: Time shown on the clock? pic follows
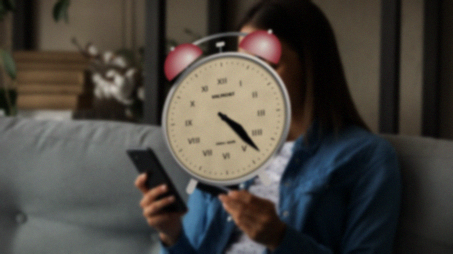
4:23
